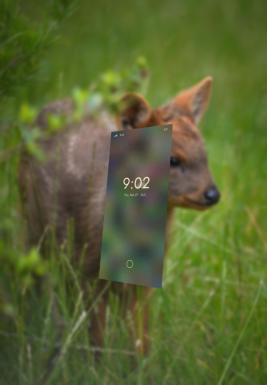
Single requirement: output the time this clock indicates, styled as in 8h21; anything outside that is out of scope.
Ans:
9h02
